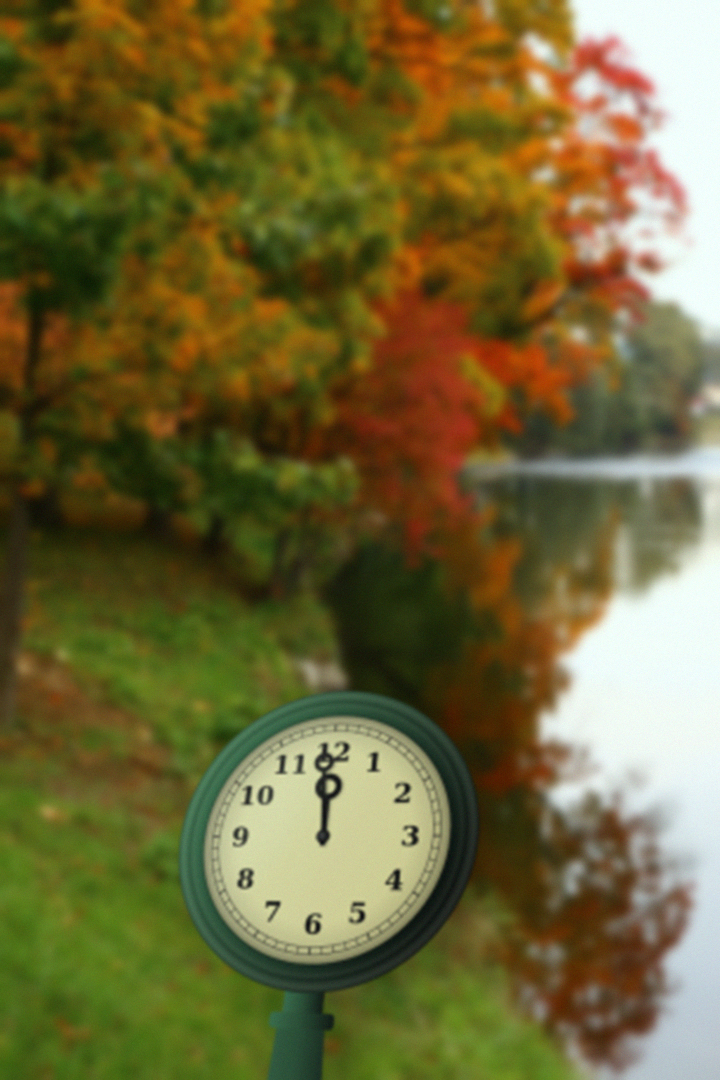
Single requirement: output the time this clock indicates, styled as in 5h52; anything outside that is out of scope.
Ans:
11h59
